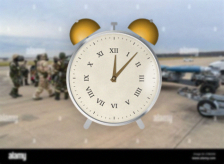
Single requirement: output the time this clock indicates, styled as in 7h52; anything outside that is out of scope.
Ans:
12h07
